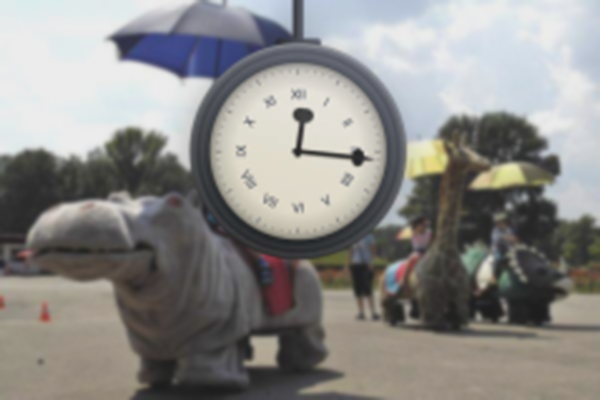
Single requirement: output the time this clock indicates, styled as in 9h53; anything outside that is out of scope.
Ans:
12h16
